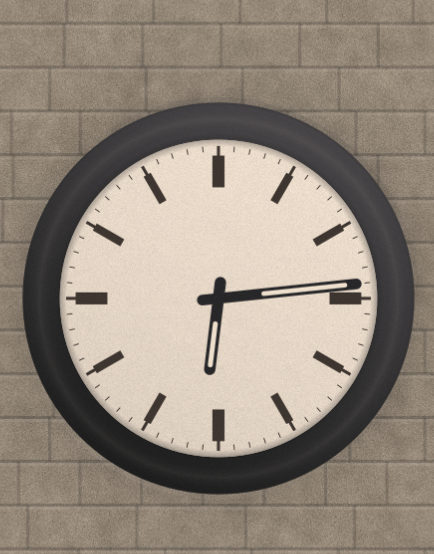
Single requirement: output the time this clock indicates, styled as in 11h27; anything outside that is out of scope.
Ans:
6h14
